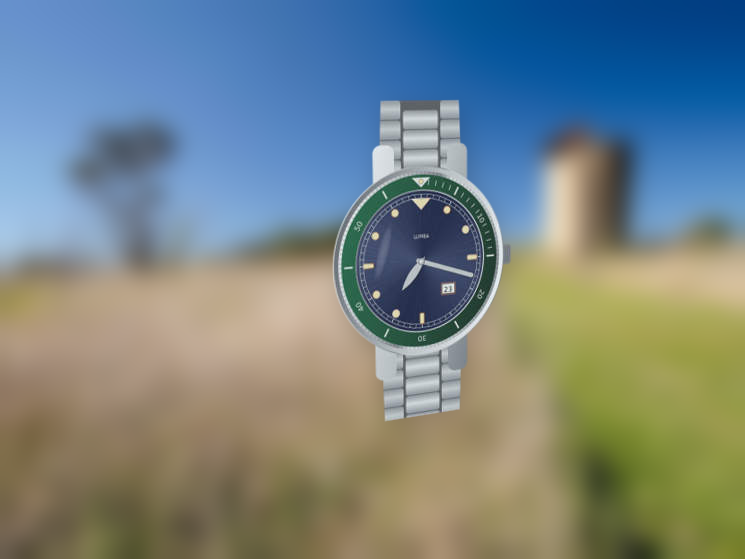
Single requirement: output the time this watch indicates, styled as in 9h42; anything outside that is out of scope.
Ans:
7h18
